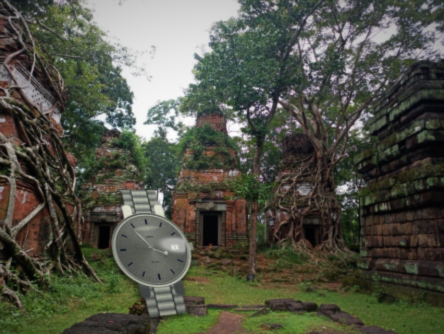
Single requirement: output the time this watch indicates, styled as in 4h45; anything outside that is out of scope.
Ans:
3h54
